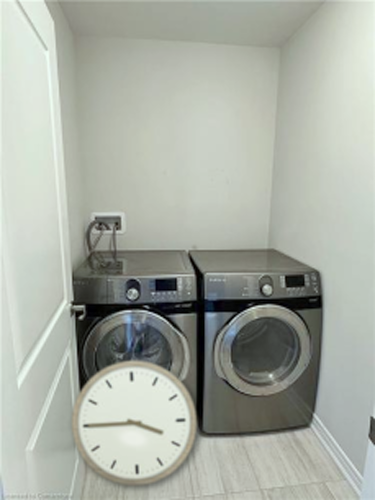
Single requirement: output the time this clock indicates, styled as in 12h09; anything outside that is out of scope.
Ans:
3h45
